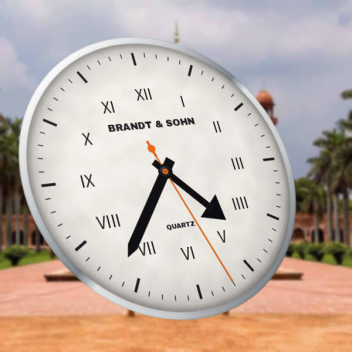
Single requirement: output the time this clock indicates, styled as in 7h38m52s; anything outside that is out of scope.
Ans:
4h36m27s
